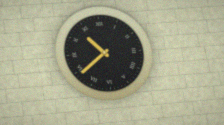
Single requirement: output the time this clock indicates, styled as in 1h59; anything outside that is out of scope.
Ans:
10h39
